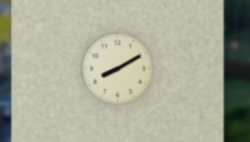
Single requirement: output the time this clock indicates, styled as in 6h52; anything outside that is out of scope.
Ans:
8h10
